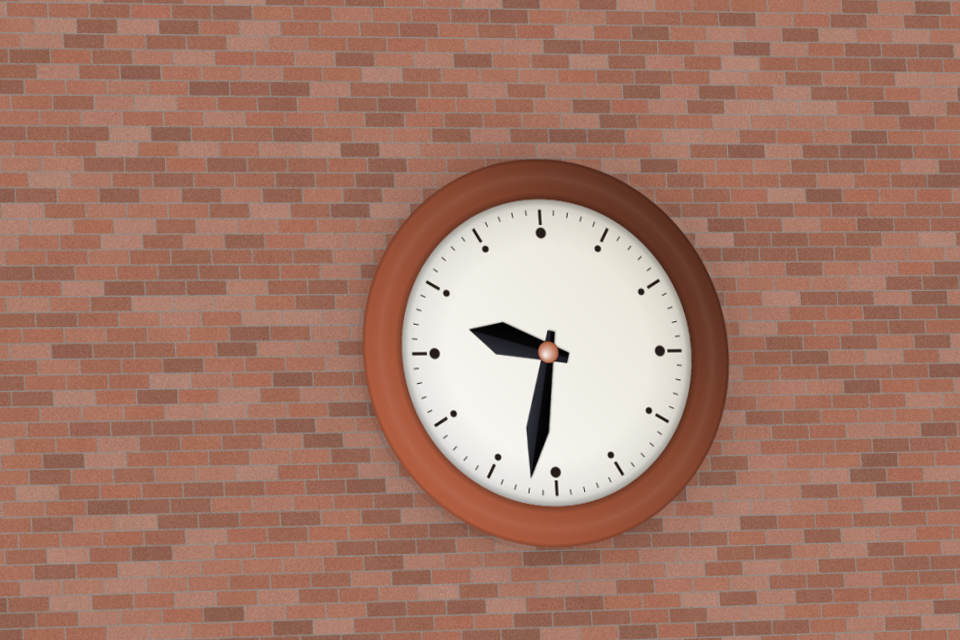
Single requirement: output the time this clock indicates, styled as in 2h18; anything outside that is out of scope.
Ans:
9h32
